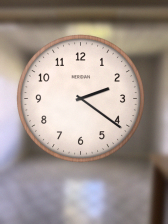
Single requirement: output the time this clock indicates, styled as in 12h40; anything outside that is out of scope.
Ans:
2h21
